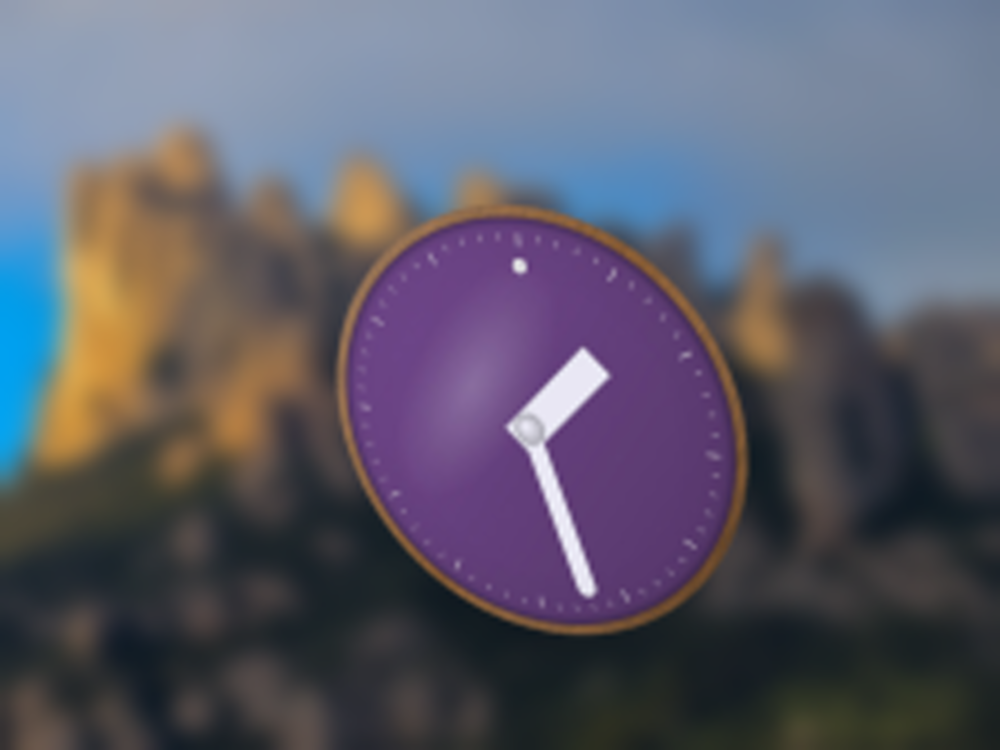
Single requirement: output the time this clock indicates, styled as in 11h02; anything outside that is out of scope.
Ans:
1h27
